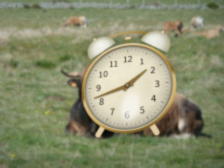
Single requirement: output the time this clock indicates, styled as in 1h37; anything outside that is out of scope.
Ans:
1h42
